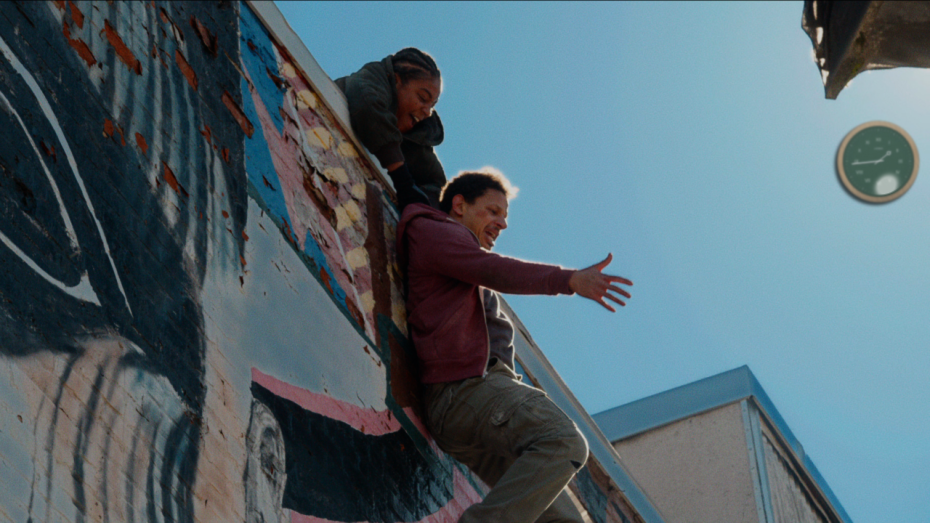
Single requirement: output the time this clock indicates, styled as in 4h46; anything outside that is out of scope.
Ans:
1h44
